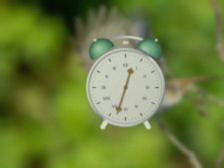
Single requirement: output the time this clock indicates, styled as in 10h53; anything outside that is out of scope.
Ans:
12h33
